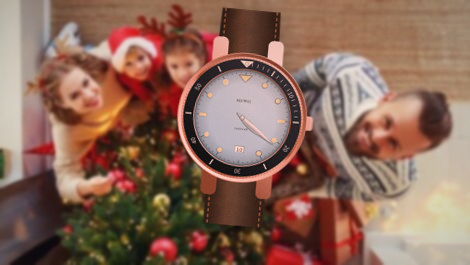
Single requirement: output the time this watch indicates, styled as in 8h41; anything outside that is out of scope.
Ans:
4h21
